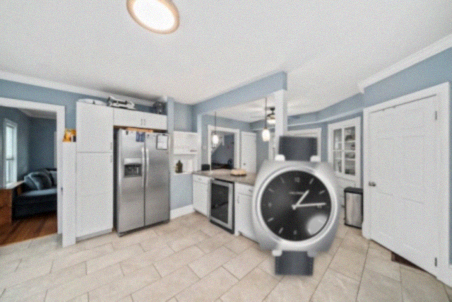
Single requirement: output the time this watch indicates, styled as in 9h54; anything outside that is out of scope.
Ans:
1h14
